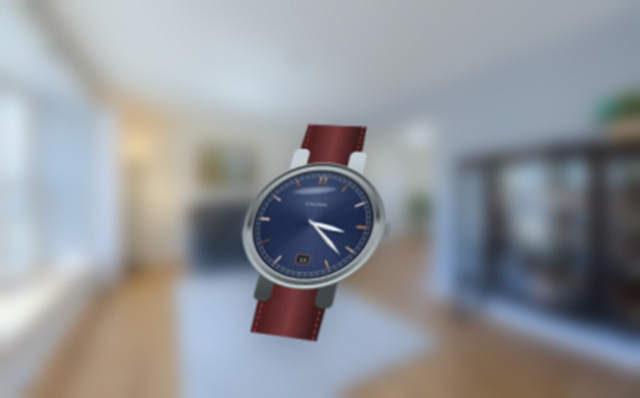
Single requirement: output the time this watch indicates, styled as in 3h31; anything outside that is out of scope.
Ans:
3h22
